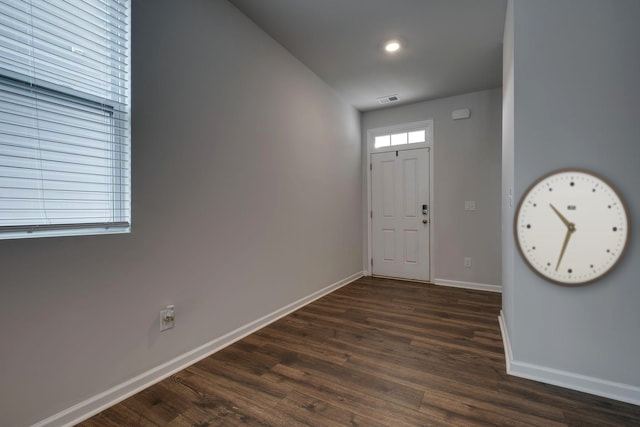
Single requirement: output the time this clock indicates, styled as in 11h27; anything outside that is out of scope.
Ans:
10h33
